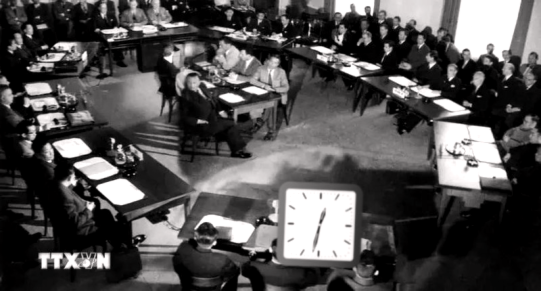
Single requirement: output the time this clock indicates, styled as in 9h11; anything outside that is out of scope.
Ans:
12h32
